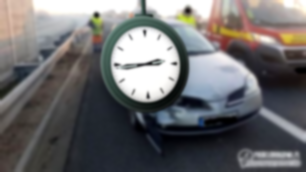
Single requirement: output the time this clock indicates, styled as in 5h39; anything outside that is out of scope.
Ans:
2h44
